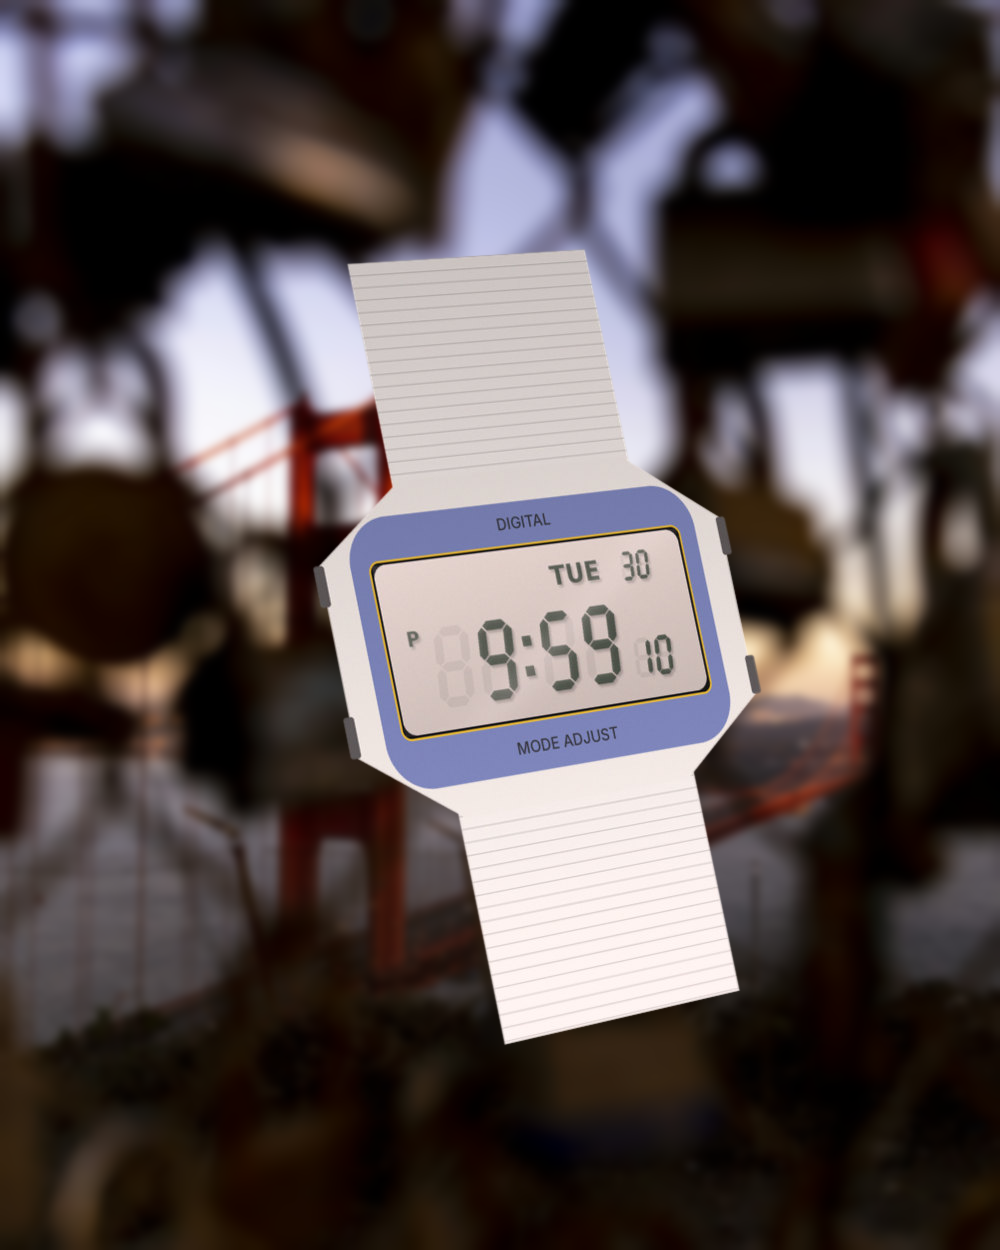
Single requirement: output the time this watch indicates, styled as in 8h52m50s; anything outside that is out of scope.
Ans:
9h59m10s
